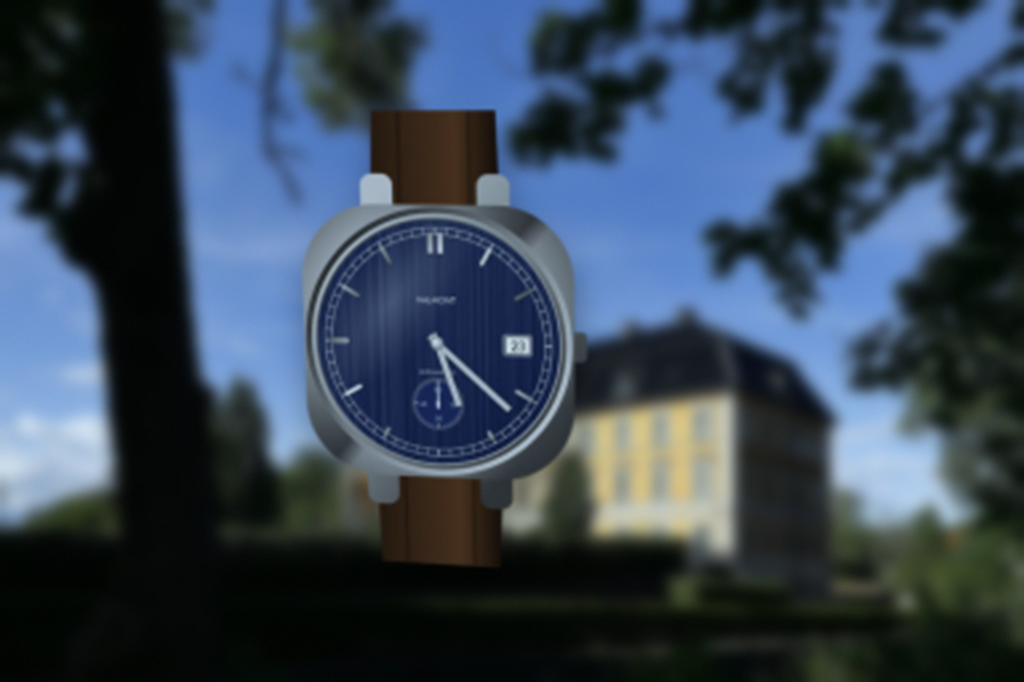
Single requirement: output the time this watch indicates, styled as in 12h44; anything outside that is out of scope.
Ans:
5h22
